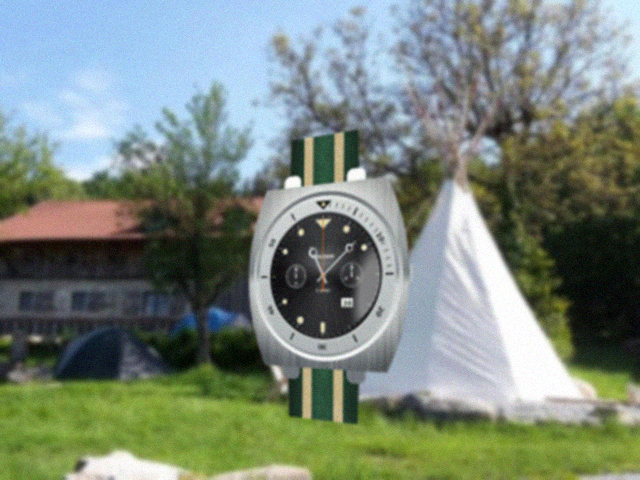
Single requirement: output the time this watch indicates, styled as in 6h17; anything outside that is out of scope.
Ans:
11h08
